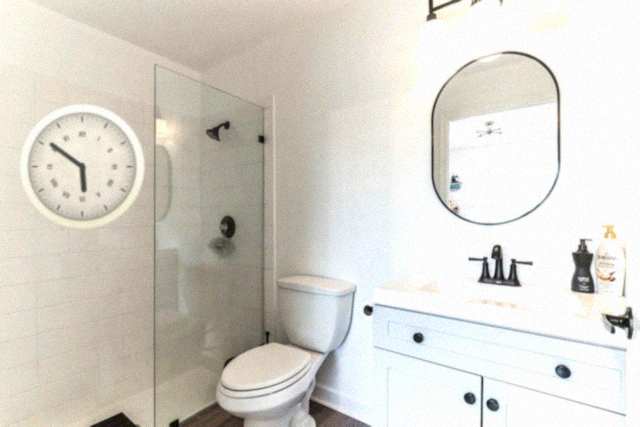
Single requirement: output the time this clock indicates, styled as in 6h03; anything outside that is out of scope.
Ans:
5h51
